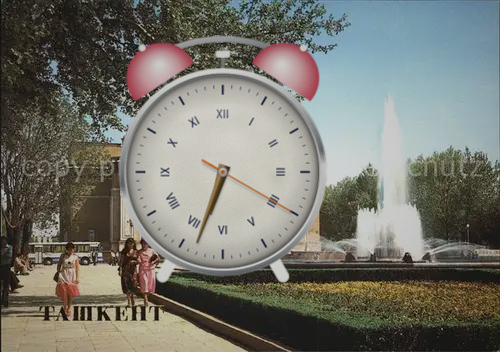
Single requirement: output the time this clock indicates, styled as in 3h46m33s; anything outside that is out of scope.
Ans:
6h33m20s
